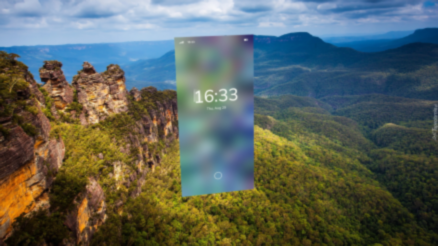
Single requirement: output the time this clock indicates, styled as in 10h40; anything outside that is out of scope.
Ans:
16h33
